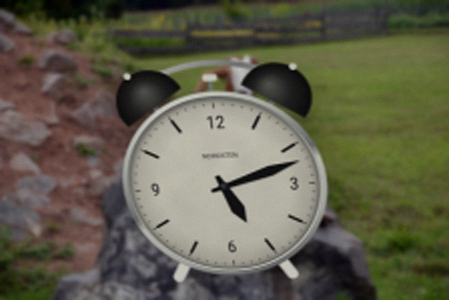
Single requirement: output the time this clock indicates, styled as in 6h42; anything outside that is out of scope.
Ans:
5h12
